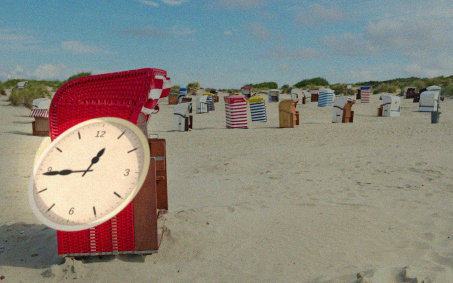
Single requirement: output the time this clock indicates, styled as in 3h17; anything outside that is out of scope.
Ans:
12h44
